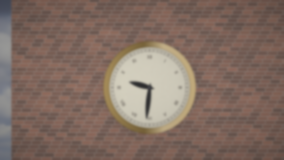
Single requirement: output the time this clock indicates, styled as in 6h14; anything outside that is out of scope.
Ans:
9h31
